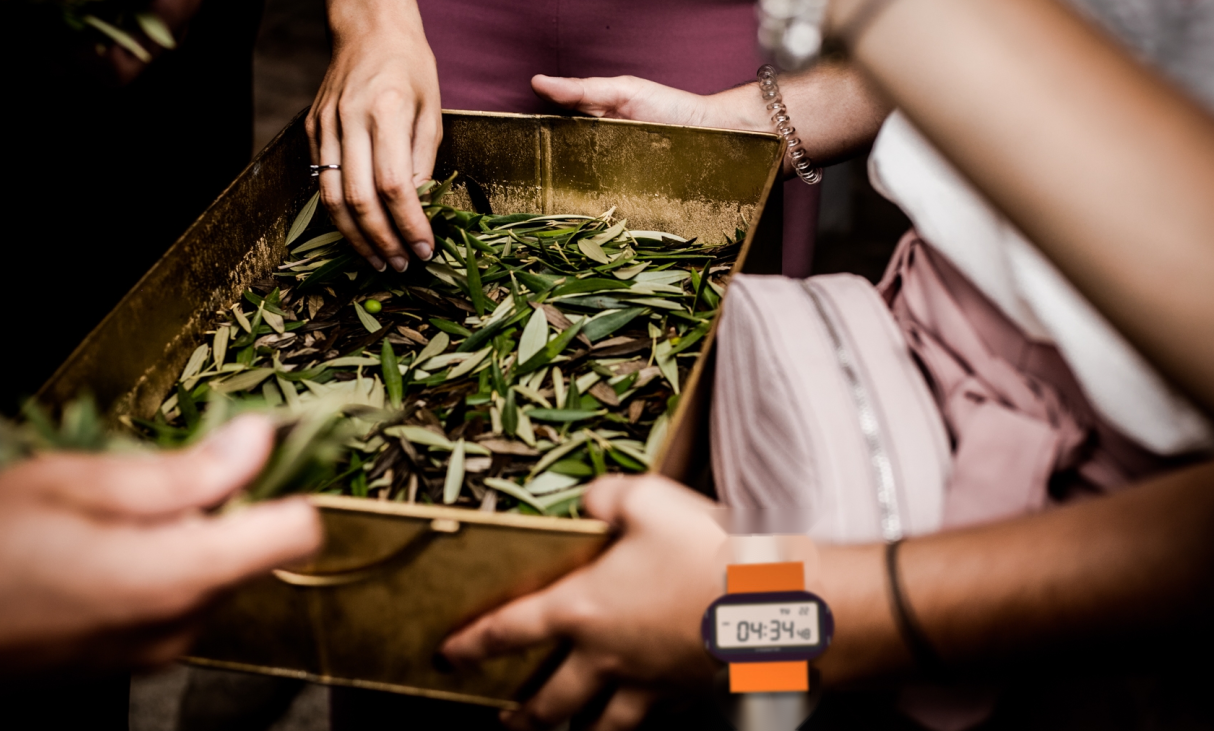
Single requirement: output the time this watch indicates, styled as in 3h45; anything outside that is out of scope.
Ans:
4h34
